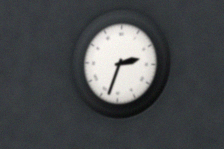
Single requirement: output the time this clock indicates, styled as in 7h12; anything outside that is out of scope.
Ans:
2h33
